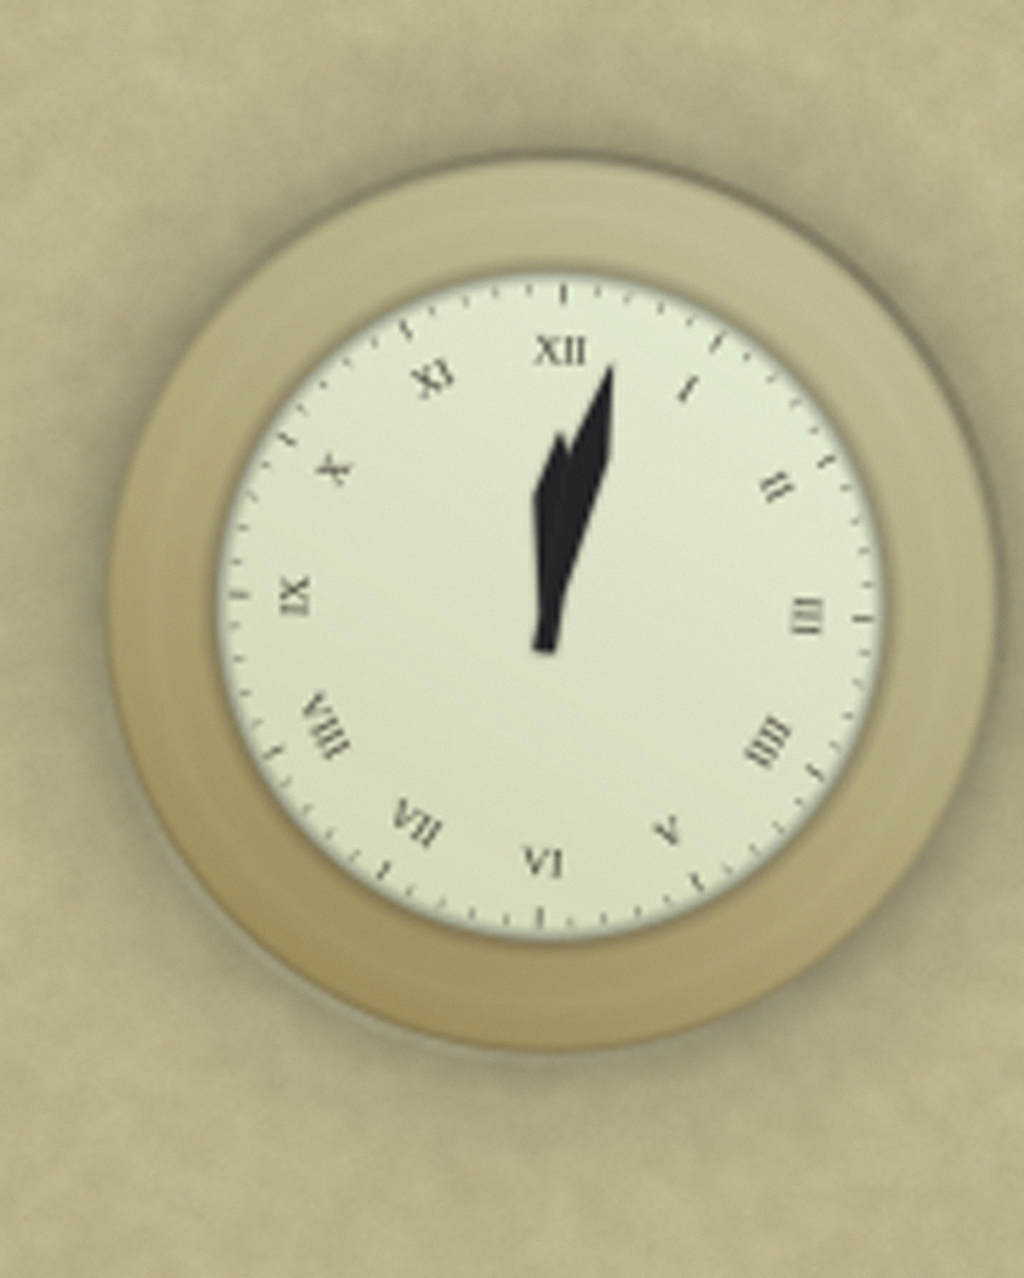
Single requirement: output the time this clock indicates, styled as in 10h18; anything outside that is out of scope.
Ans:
12h02
